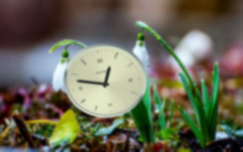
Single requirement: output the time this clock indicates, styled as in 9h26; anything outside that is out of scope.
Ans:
12h48
